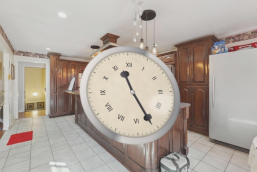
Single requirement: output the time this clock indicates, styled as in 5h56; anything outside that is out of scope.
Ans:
11h26
